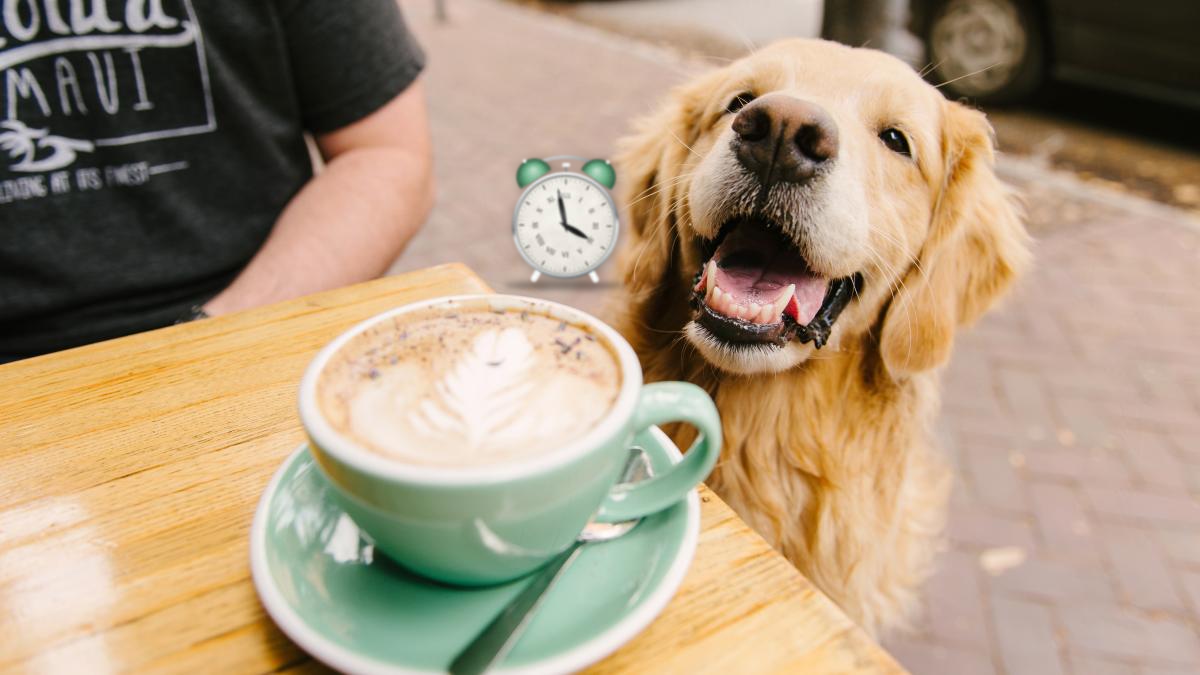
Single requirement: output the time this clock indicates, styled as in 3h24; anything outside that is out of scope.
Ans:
3h58
